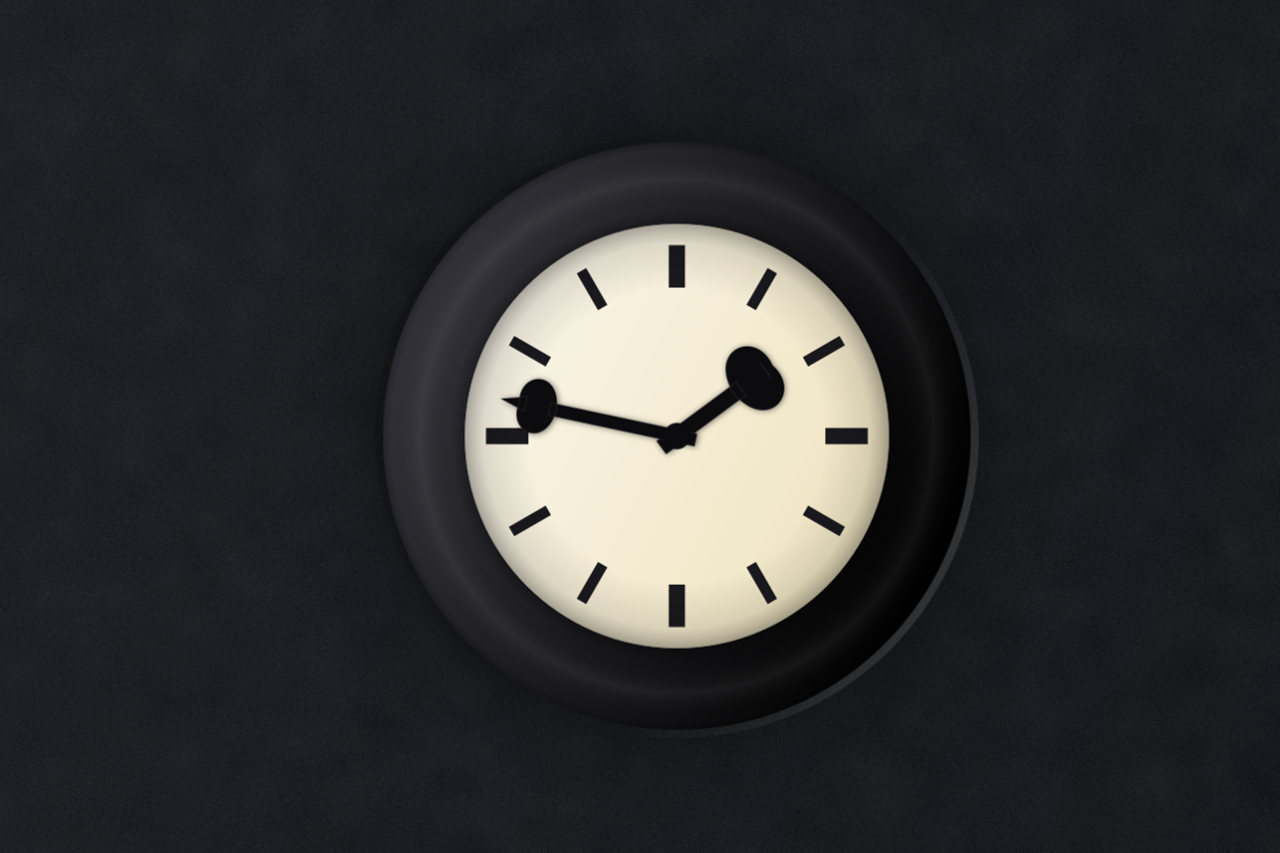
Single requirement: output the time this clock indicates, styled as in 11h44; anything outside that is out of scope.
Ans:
1h47
